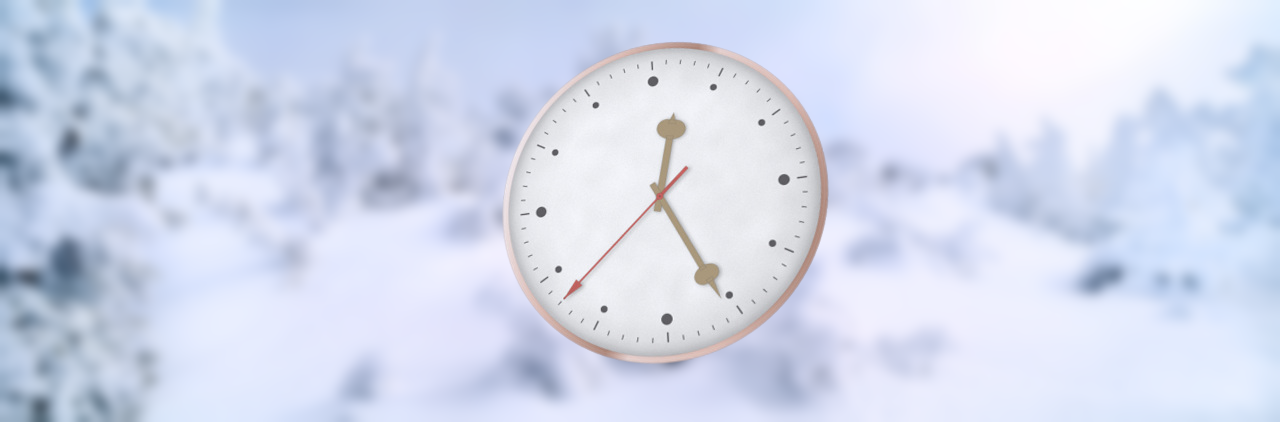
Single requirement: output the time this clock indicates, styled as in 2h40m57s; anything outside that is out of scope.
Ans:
12h25m38s
